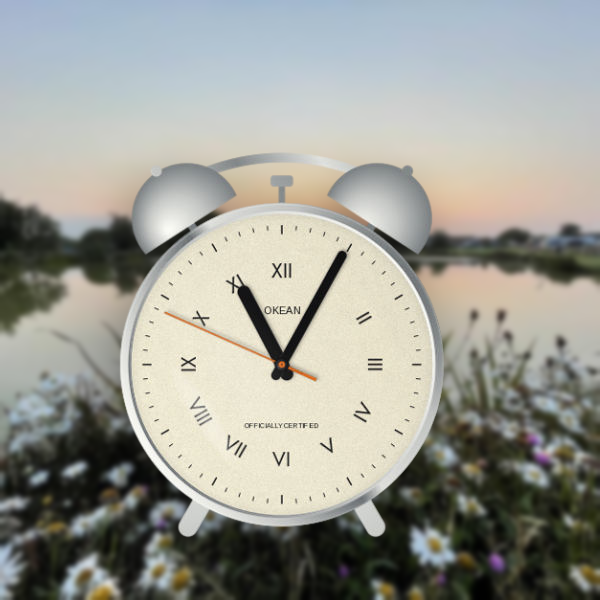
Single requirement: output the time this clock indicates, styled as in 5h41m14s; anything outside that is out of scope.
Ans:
11h04m49s
